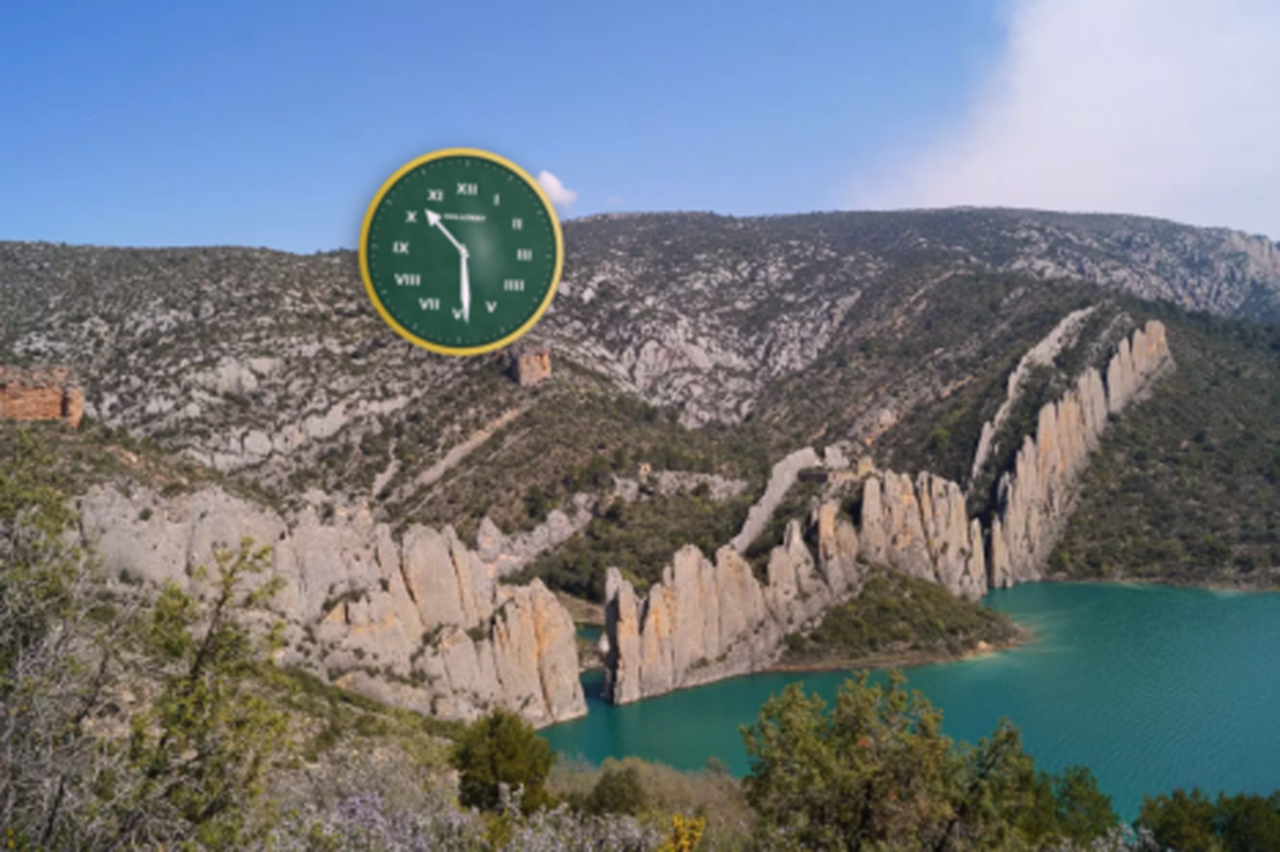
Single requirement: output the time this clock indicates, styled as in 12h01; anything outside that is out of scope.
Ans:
10h29
